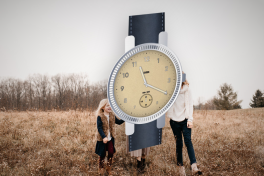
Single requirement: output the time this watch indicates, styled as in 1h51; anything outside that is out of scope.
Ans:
11h20
